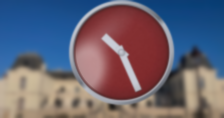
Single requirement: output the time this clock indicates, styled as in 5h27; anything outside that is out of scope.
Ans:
10h26
